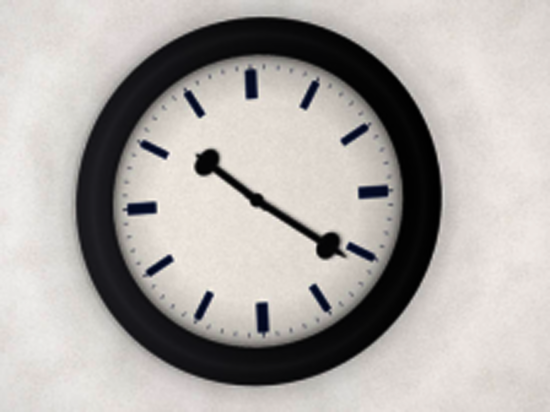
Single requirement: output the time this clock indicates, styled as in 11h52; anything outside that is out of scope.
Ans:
10h21
